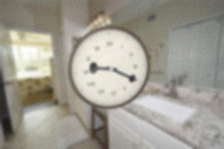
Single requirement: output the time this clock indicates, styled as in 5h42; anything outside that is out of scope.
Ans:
9h20
